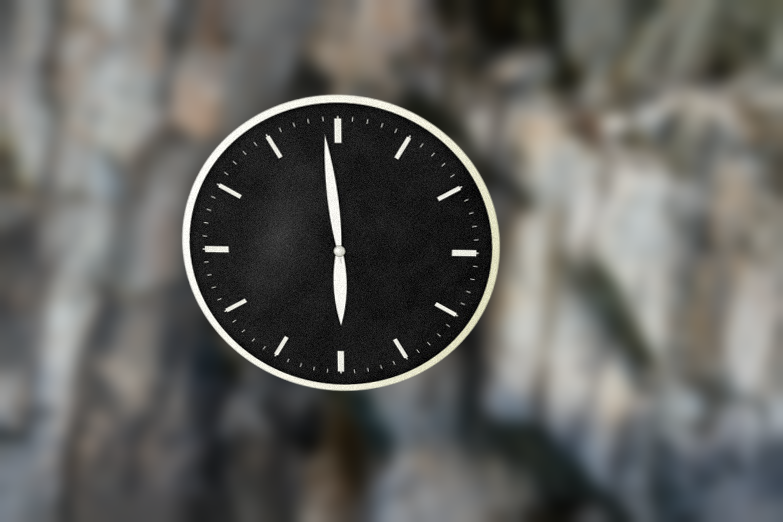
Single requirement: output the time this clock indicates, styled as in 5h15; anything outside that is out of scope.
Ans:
5h59
